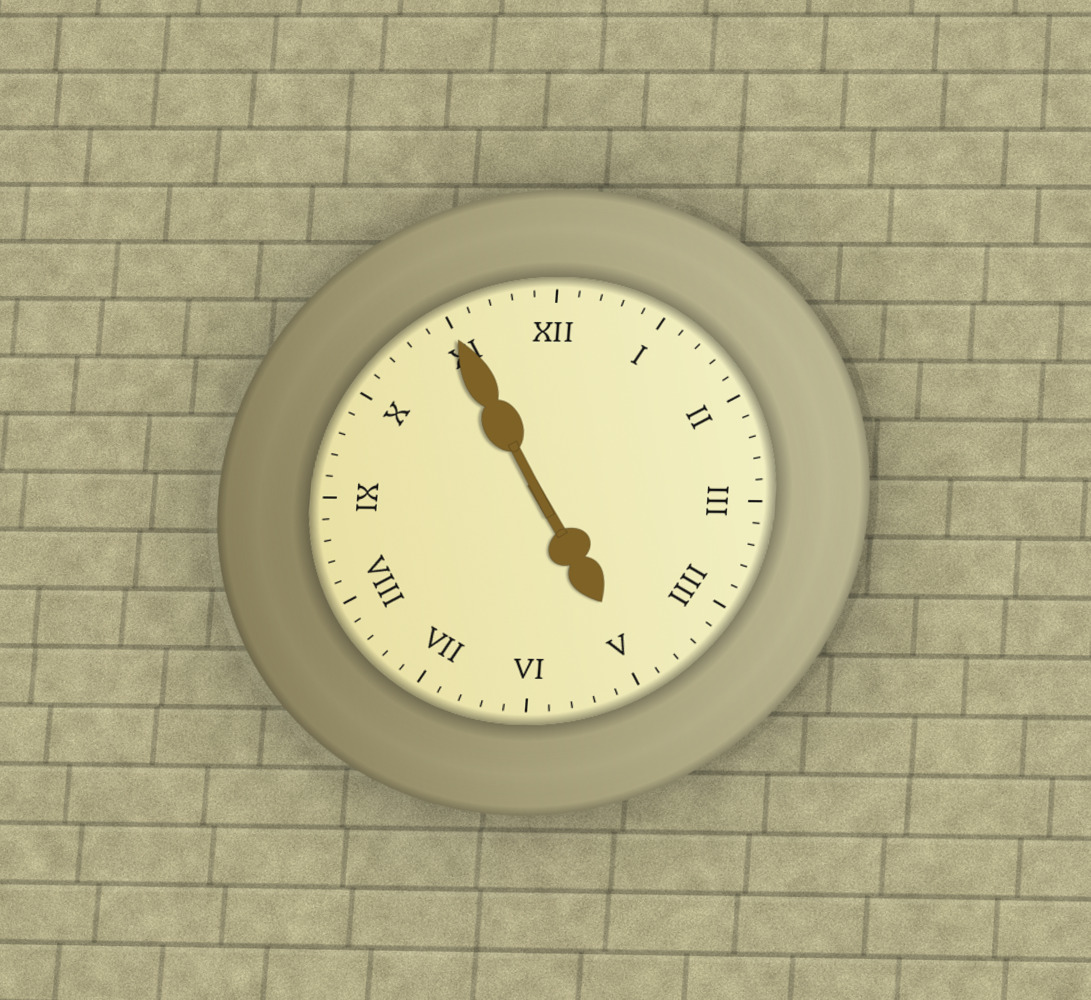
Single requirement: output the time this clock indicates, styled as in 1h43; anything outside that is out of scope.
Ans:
4h55
